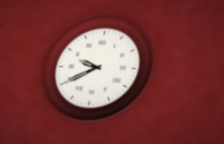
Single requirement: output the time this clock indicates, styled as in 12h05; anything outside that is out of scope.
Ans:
9h40
